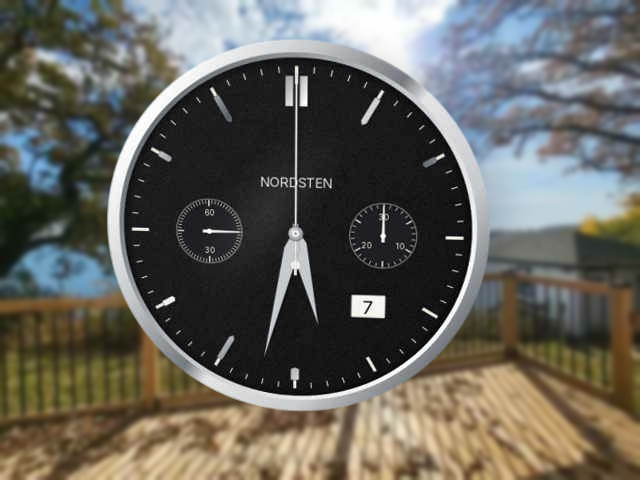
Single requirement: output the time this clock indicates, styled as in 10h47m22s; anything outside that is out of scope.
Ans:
5h32m15s
